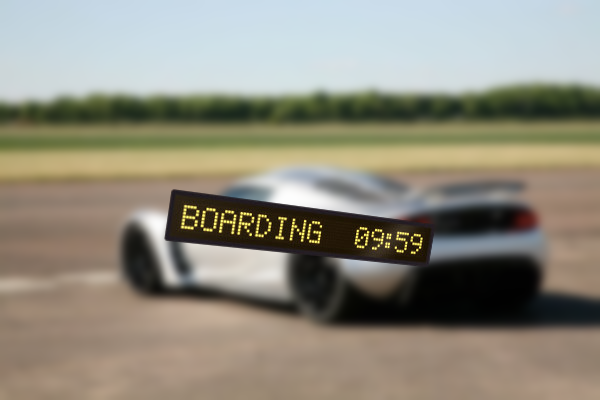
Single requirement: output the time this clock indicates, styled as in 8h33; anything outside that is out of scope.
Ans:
9h59
